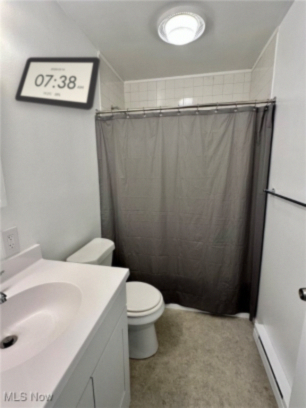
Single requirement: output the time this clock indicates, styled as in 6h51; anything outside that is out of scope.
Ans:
7h38
